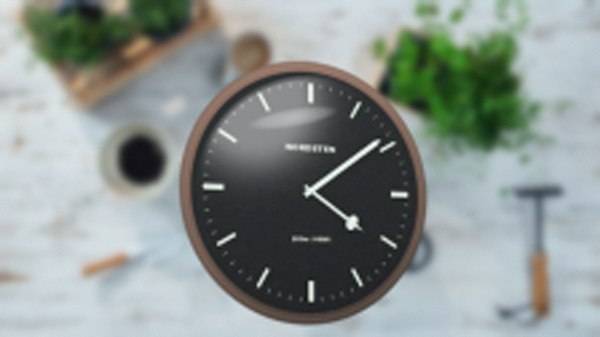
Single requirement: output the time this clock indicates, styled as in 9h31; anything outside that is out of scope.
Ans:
4h09
